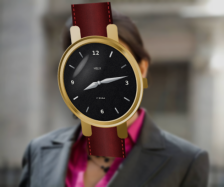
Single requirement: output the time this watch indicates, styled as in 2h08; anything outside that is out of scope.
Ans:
8h13
